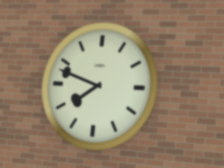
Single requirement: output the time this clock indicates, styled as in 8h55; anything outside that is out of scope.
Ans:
7h48
